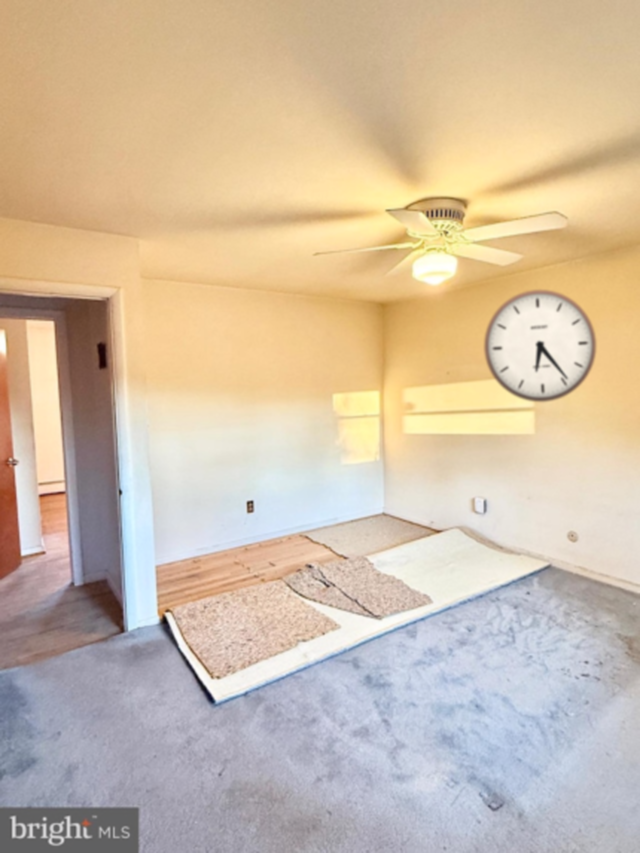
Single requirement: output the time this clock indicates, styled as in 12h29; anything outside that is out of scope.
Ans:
6h24
